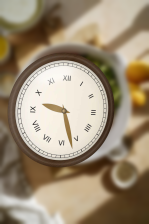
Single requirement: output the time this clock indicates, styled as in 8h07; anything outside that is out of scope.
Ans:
9h27
